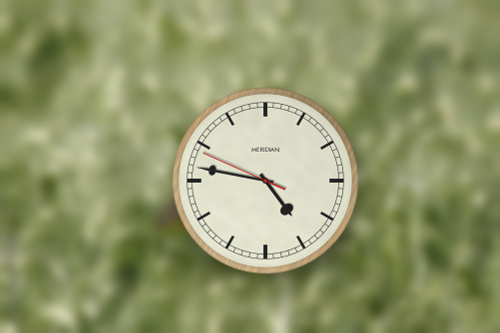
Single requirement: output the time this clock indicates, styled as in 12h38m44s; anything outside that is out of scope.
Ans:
4h46m49s
